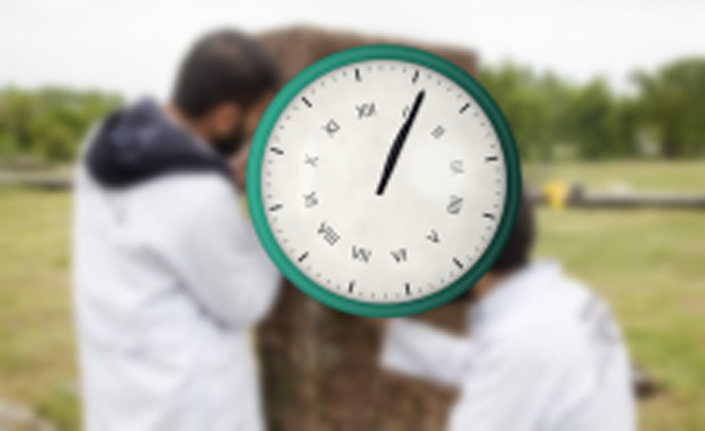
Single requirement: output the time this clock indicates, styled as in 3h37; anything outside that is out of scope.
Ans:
1h06
